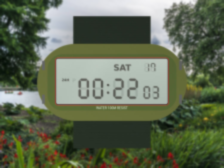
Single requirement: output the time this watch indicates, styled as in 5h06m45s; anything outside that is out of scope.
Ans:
0h22m03s
